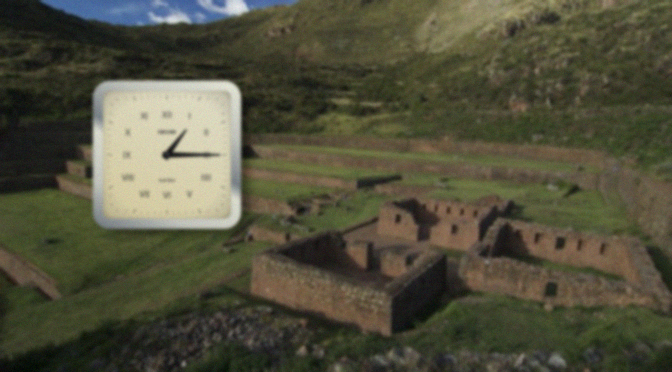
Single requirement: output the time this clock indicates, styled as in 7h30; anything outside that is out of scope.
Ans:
1h15
